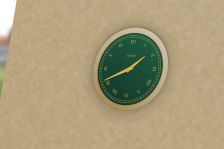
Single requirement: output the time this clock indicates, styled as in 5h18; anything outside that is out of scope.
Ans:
1h41
